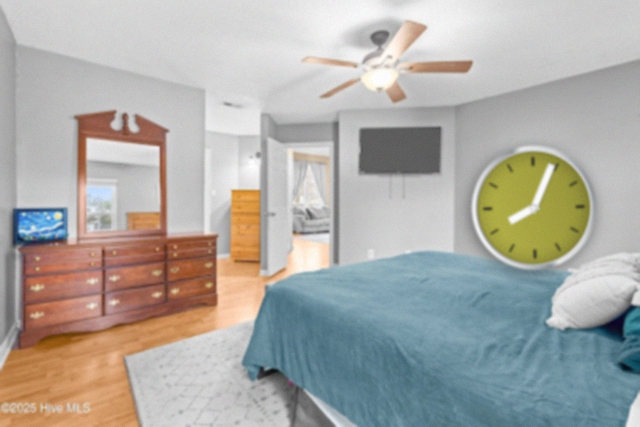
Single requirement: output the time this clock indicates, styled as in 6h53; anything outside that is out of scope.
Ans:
8h04
